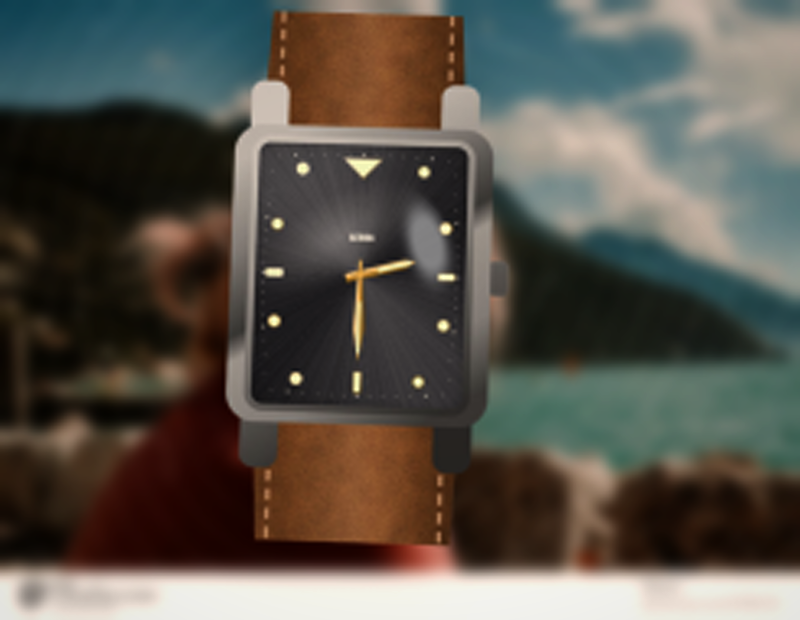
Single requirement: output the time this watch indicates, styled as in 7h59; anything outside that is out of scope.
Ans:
2h30
